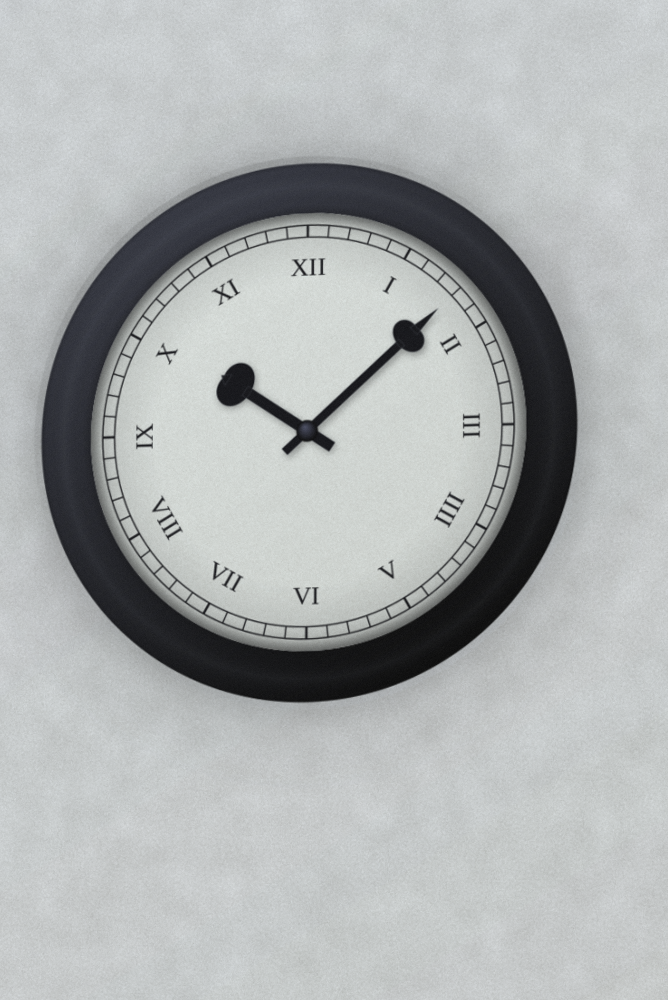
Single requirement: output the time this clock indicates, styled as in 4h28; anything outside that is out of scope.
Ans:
10h08
